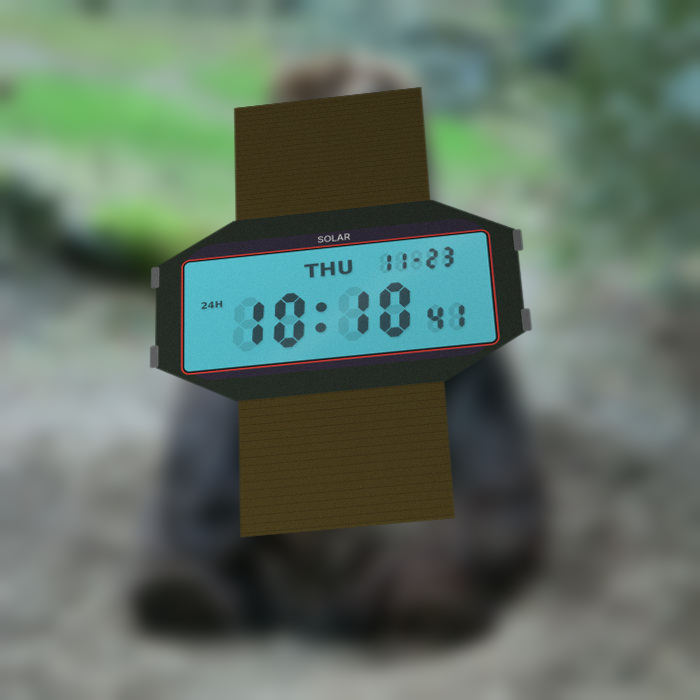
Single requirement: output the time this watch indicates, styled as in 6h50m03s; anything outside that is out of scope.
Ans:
10h10m41s
